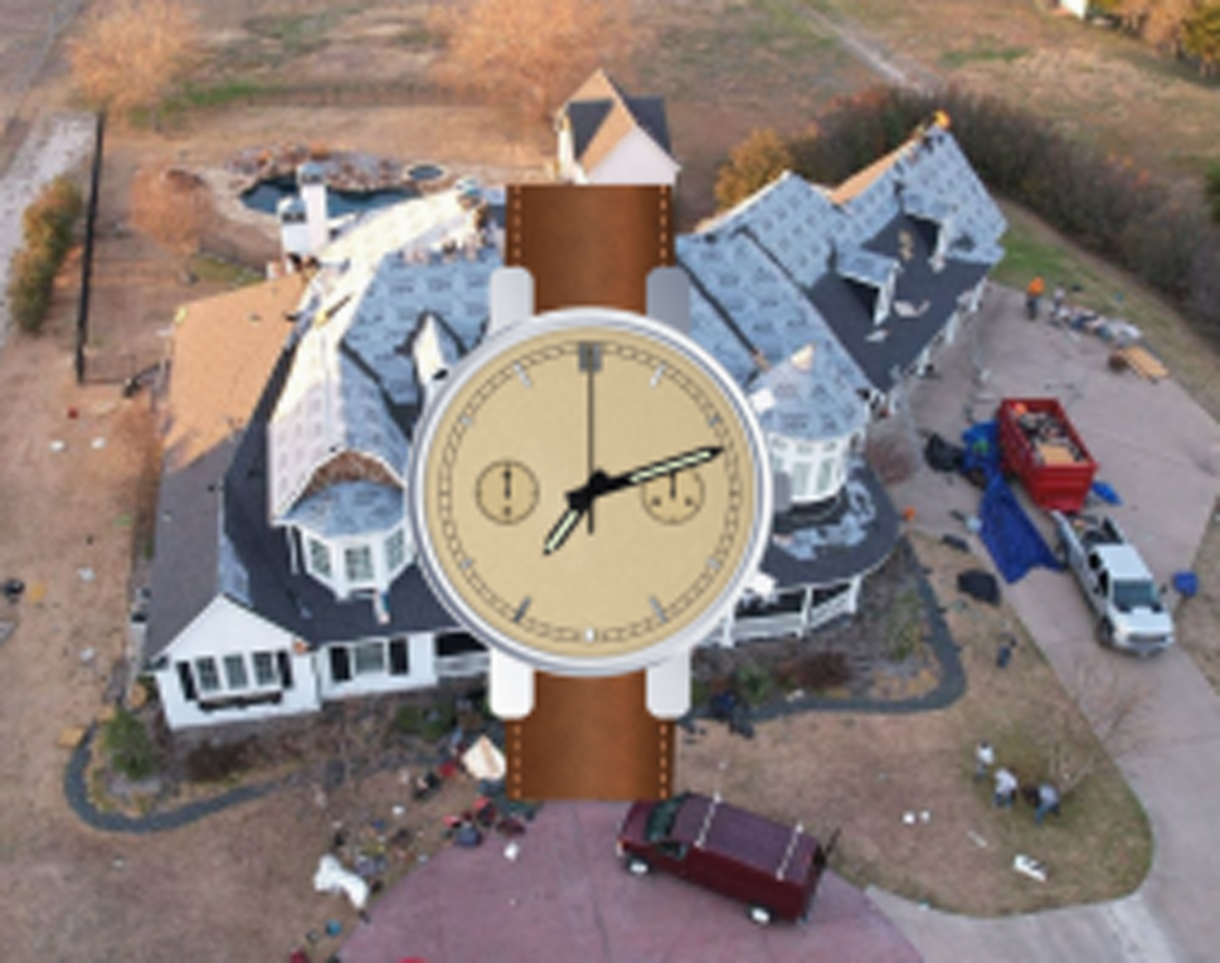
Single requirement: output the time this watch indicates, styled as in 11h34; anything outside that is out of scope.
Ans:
7h12
